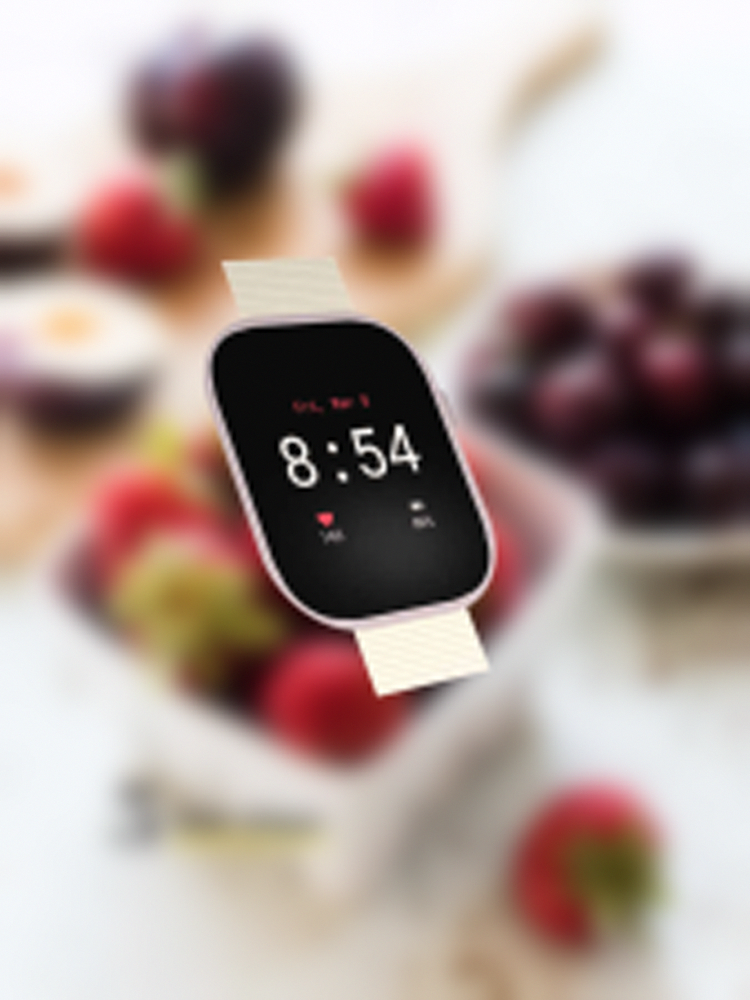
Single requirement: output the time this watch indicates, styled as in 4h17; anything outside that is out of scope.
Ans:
8h54
